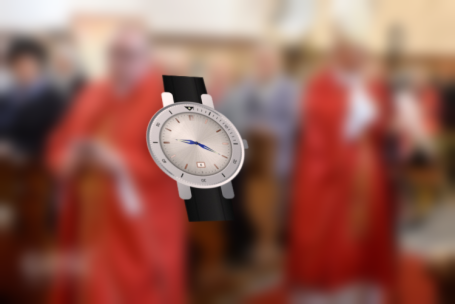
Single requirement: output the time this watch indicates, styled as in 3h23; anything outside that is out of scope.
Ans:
9h20
